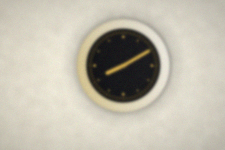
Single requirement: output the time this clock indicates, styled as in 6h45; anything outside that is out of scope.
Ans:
8h10
